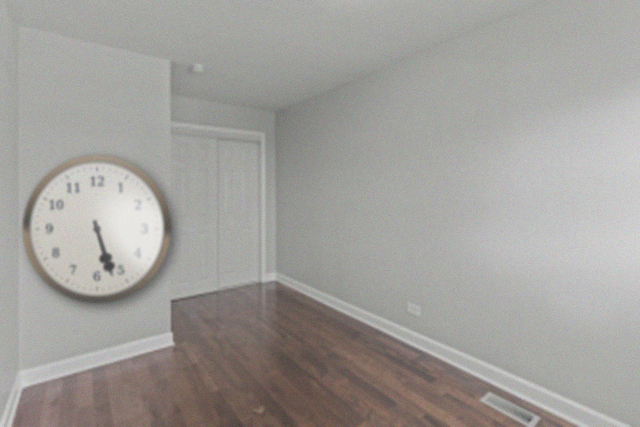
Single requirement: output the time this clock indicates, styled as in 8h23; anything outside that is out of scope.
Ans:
5h27
